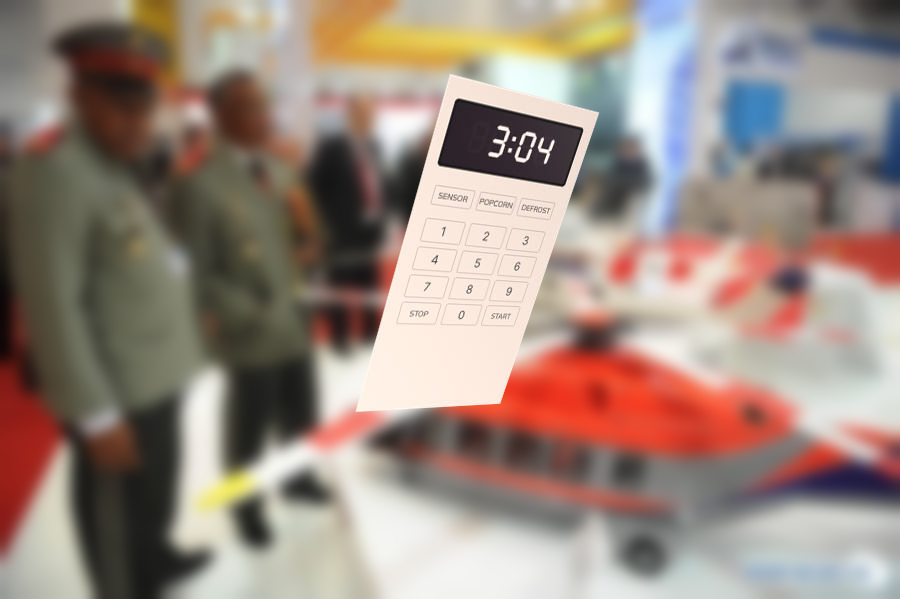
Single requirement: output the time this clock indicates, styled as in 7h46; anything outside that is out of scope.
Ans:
3h04
